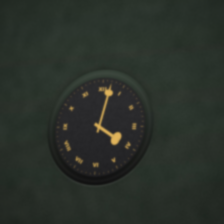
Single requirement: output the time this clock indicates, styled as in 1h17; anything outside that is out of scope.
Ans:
4h02
